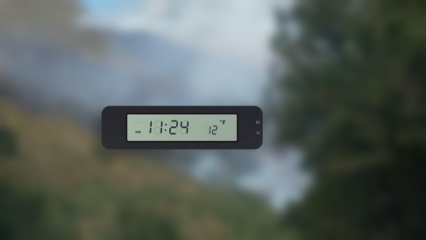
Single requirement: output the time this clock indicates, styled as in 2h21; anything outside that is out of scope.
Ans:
11h24
